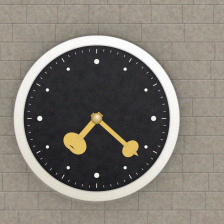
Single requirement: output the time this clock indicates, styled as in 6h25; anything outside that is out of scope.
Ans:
7h22
